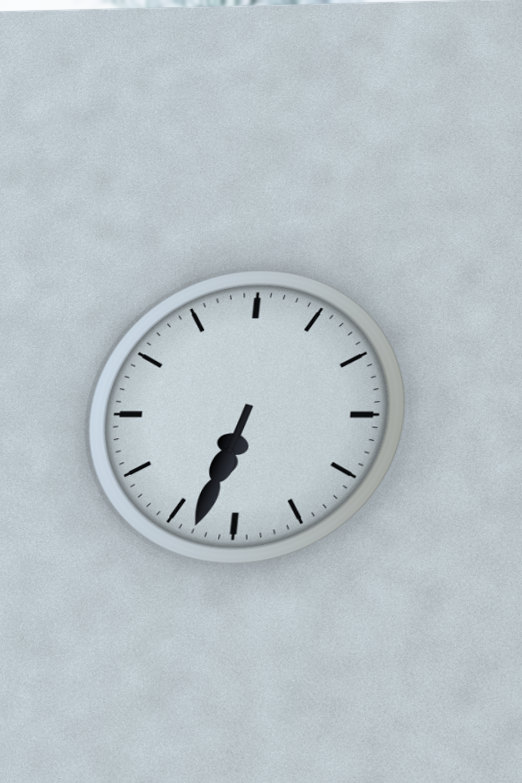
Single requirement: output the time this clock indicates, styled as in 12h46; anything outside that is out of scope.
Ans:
6h33
